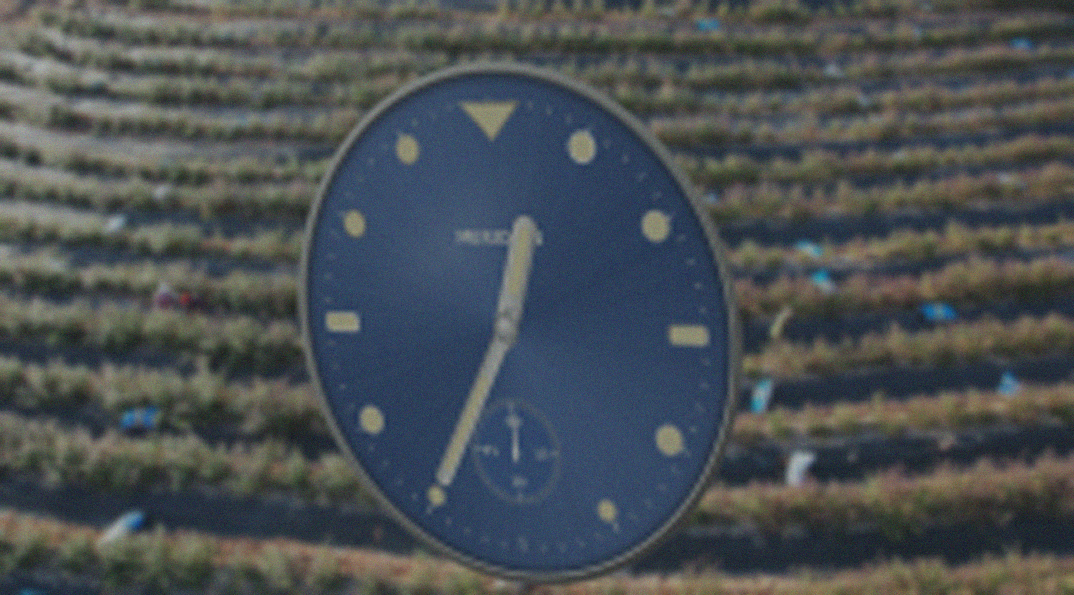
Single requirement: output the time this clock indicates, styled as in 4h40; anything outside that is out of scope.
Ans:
12h35
